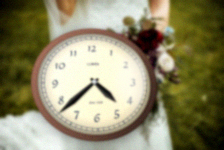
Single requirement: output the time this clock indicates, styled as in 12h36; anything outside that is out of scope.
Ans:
4h38
